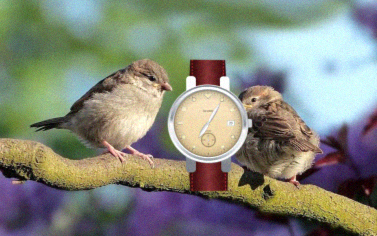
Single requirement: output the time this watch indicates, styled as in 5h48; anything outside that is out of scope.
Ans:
7h05
